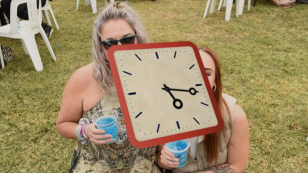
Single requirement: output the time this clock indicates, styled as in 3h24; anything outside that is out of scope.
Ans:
5h17
